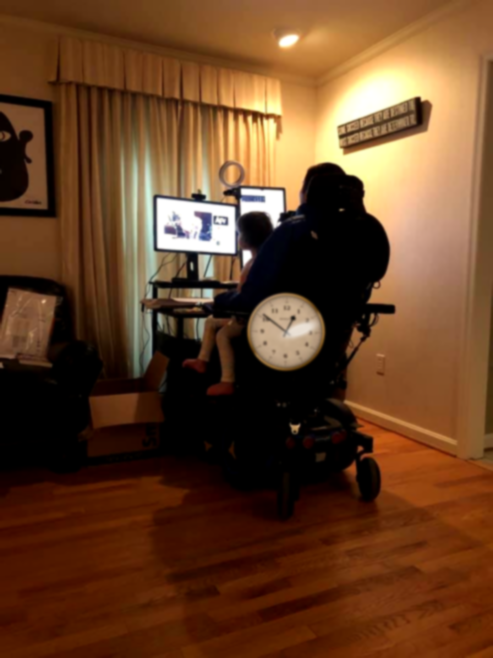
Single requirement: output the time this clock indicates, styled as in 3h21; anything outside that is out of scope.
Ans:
12h51
